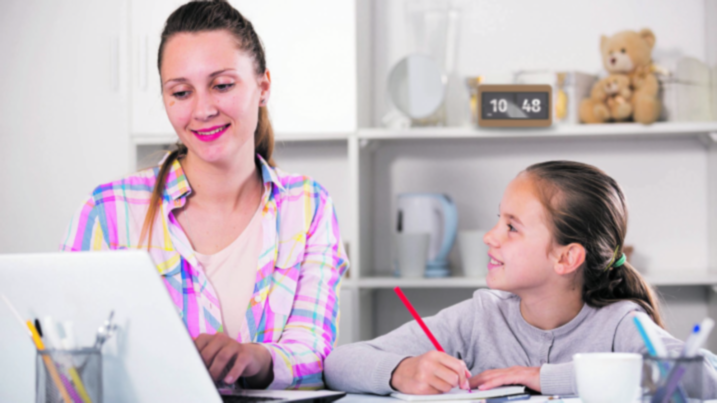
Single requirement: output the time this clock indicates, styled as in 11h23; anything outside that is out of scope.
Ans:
10h48
